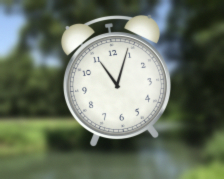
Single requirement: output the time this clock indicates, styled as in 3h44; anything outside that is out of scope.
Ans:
11h04
